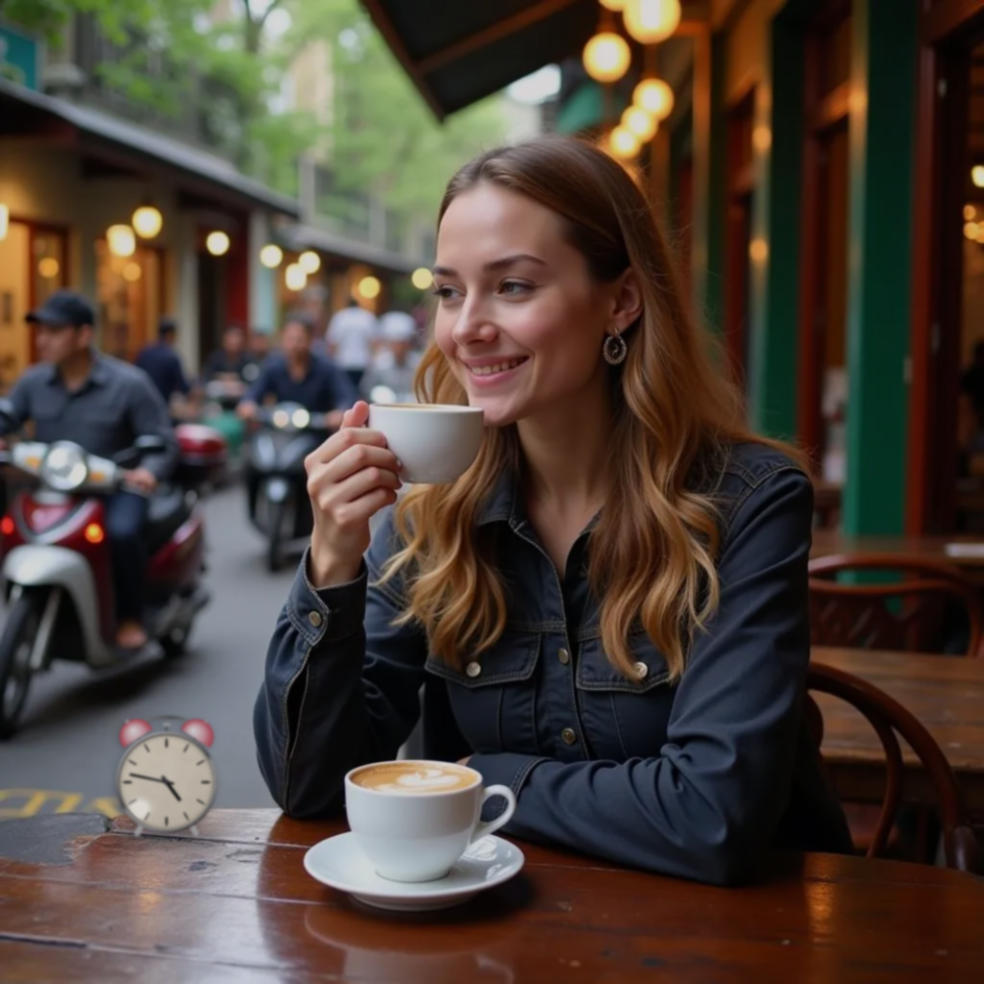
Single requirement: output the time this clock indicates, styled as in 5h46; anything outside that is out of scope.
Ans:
4h47
